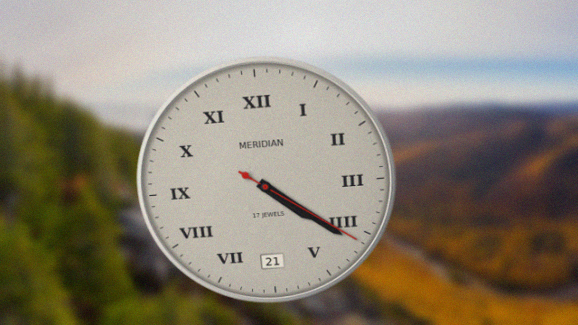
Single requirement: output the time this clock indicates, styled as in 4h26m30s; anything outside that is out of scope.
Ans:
4h21m21s
